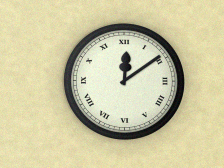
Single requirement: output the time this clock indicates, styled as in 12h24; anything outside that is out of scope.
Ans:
12h09
